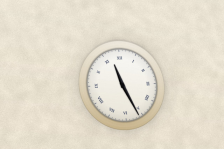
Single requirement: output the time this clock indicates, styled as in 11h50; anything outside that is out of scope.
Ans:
11h26
